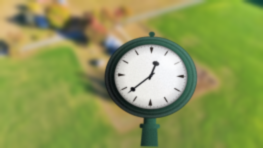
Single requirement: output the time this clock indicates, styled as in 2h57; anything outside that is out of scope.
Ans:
12h38
